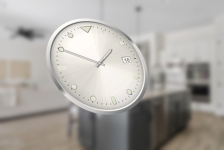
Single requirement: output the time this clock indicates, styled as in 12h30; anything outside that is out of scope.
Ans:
1h50
